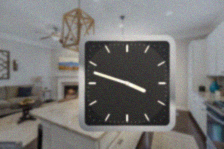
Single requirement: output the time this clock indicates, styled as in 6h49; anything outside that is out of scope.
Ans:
3h48
